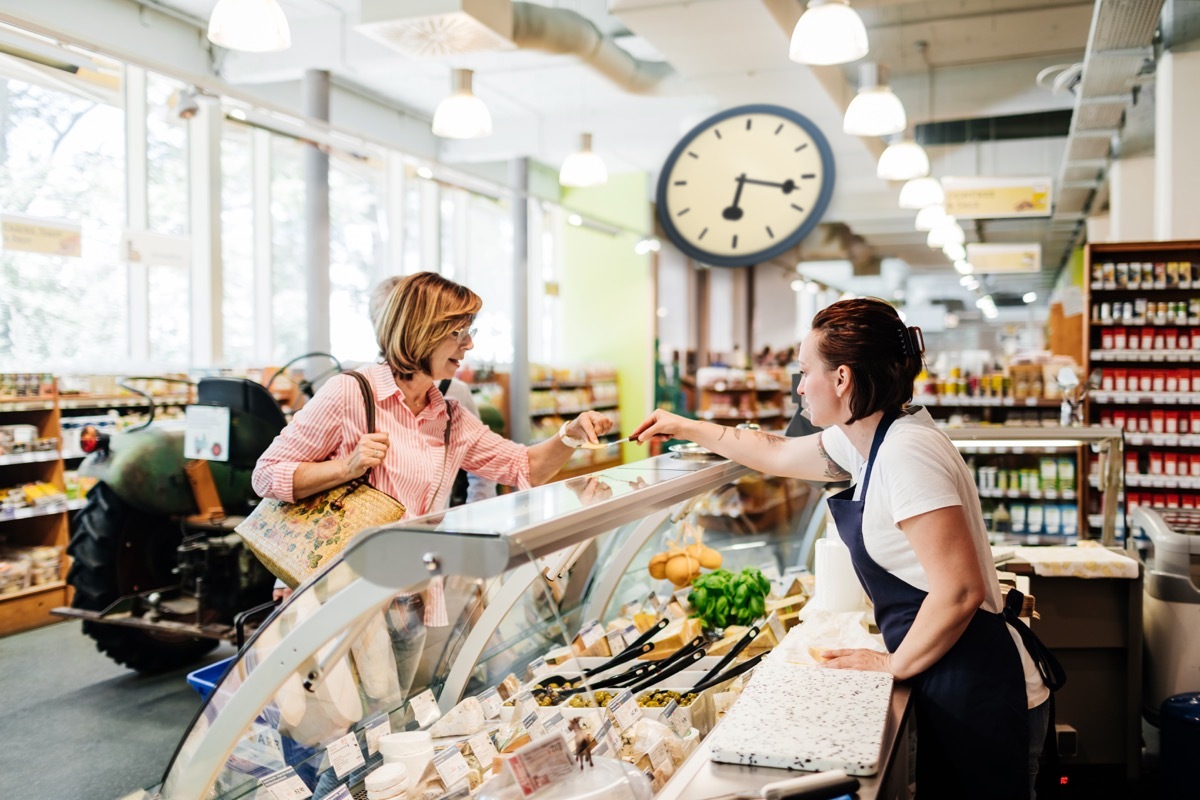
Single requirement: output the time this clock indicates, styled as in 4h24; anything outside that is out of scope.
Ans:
6h17
